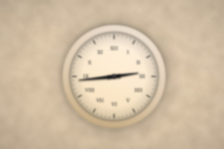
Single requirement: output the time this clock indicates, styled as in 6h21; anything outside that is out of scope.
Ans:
2h44
